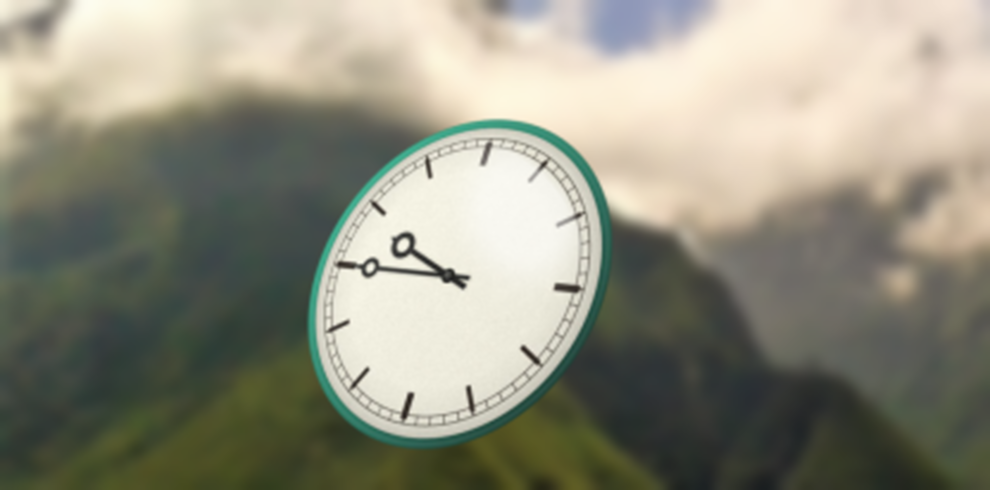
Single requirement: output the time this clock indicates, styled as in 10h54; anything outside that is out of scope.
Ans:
9h45
